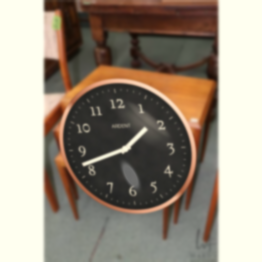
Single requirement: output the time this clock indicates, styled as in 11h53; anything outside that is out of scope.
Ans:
1h42
